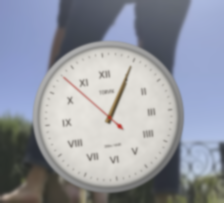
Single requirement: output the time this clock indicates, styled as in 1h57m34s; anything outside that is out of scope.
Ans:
1h04m53s
